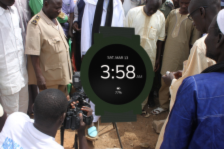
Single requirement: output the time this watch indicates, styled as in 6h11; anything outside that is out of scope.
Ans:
3h58
